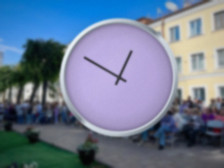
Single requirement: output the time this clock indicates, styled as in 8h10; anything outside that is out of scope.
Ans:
12h50
